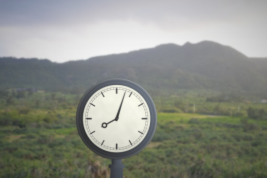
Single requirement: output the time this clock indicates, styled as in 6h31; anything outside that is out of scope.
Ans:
8h03
